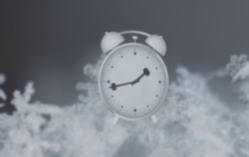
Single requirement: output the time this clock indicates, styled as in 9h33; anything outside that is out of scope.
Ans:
1h43
